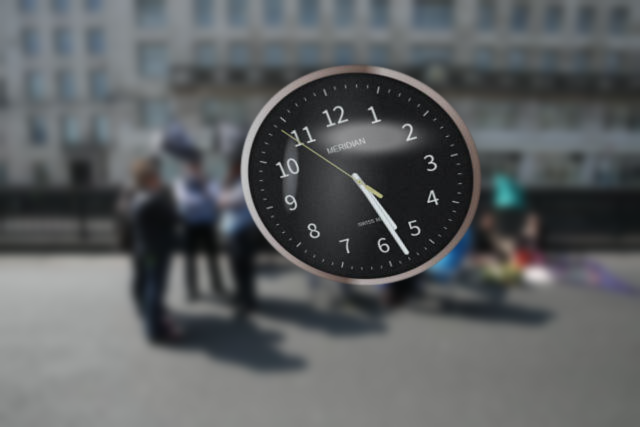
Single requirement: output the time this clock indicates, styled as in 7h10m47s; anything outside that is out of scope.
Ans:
5h27m54s
